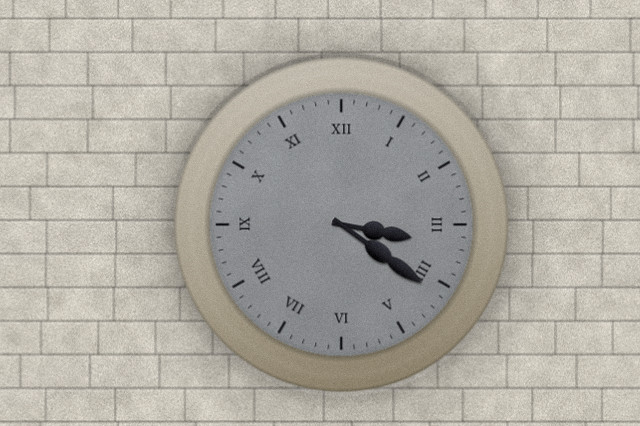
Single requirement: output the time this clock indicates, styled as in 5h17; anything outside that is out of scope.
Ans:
3h21
